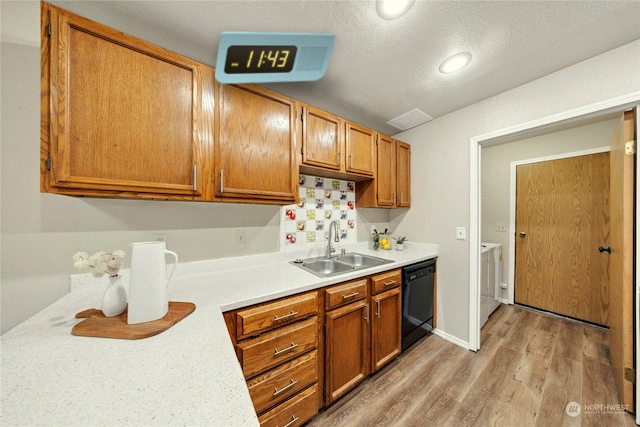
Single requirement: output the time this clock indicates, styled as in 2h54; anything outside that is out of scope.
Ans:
11h43
